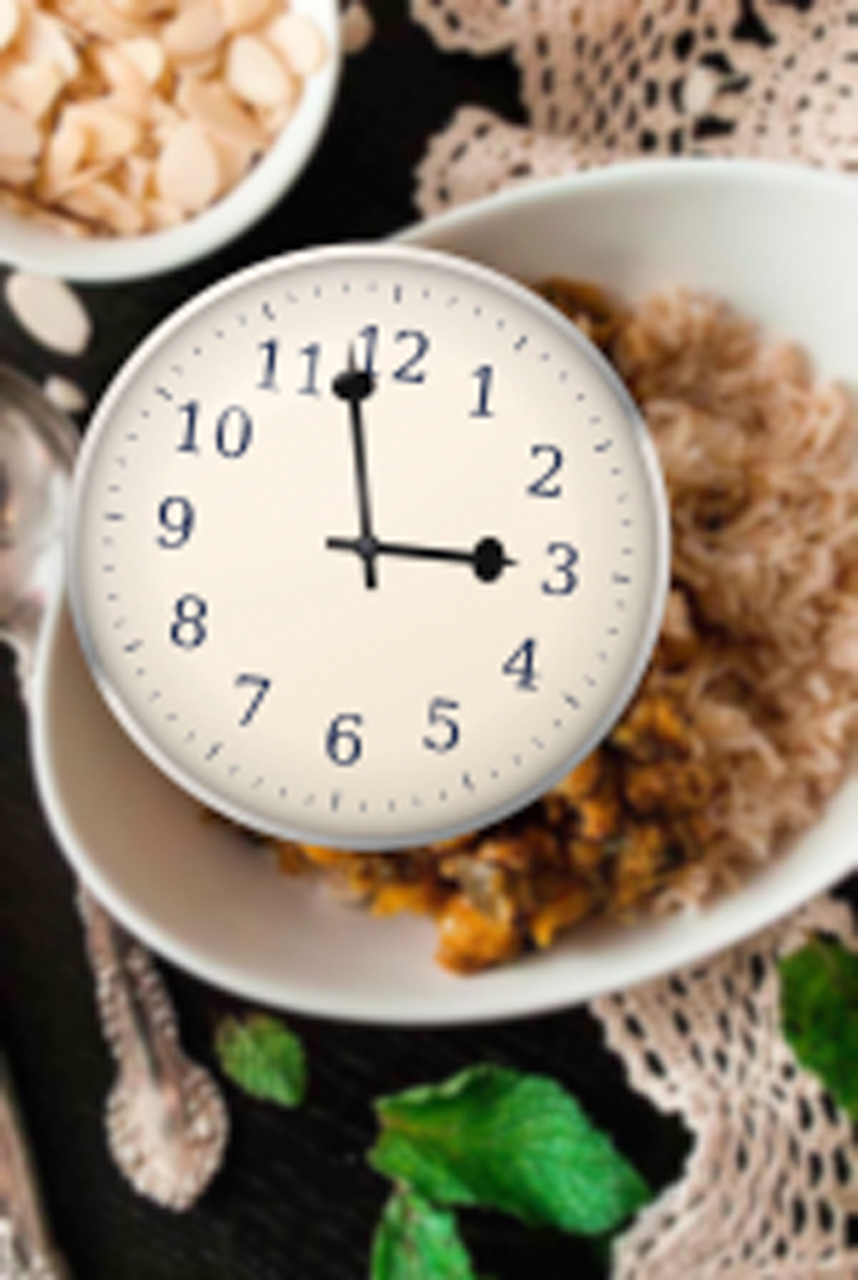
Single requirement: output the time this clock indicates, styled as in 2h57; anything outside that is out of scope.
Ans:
2h58
